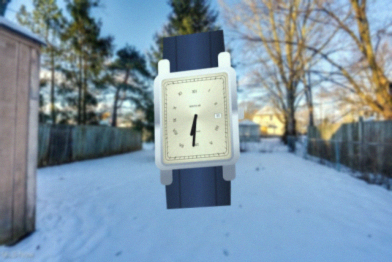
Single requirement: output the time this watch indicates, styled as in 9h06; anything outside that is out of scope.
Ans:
6h31
